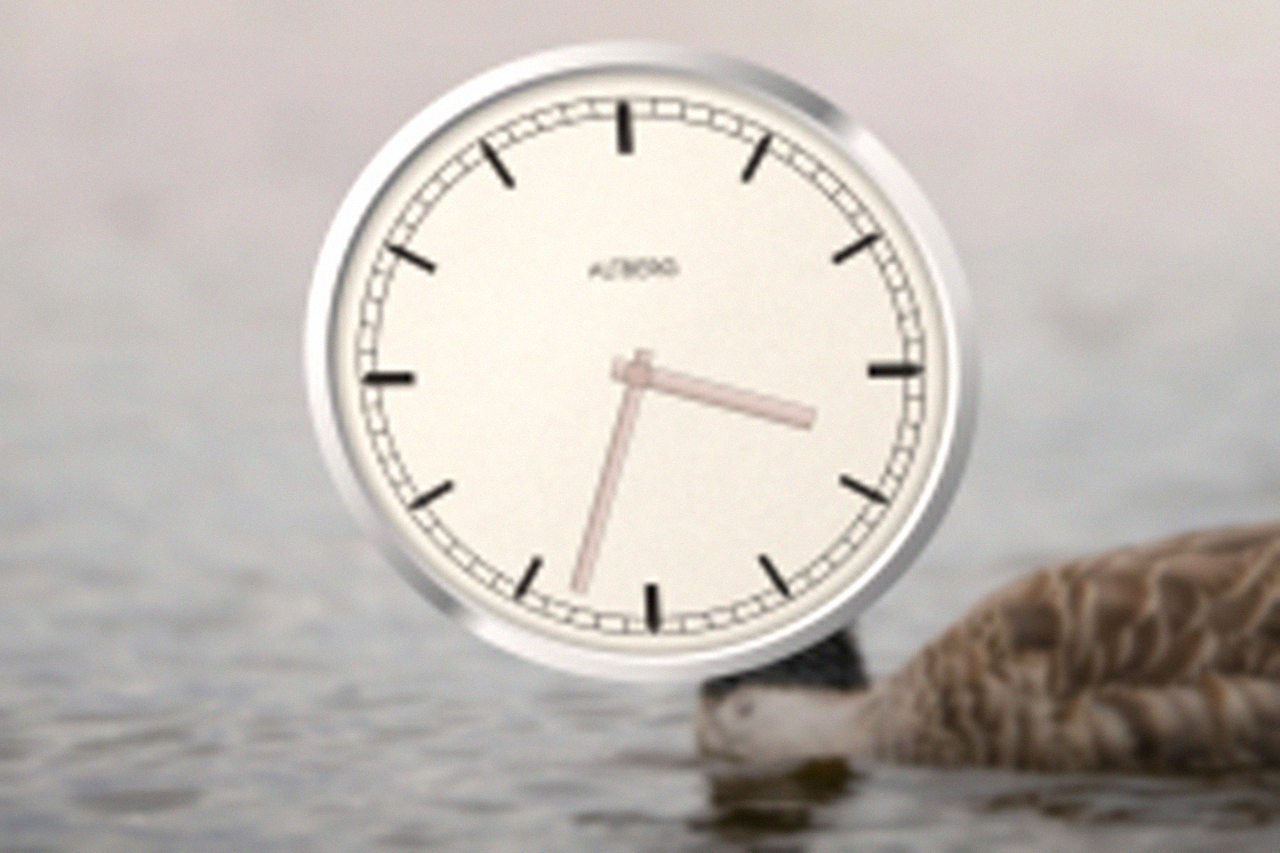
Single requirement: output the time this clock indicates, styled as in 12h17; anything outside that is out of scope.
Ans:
3h33
